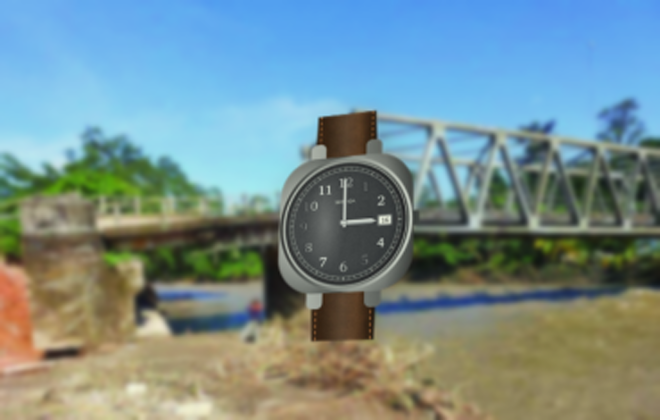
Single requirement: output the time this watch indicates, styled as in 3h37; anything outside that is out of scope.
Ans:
3h00
